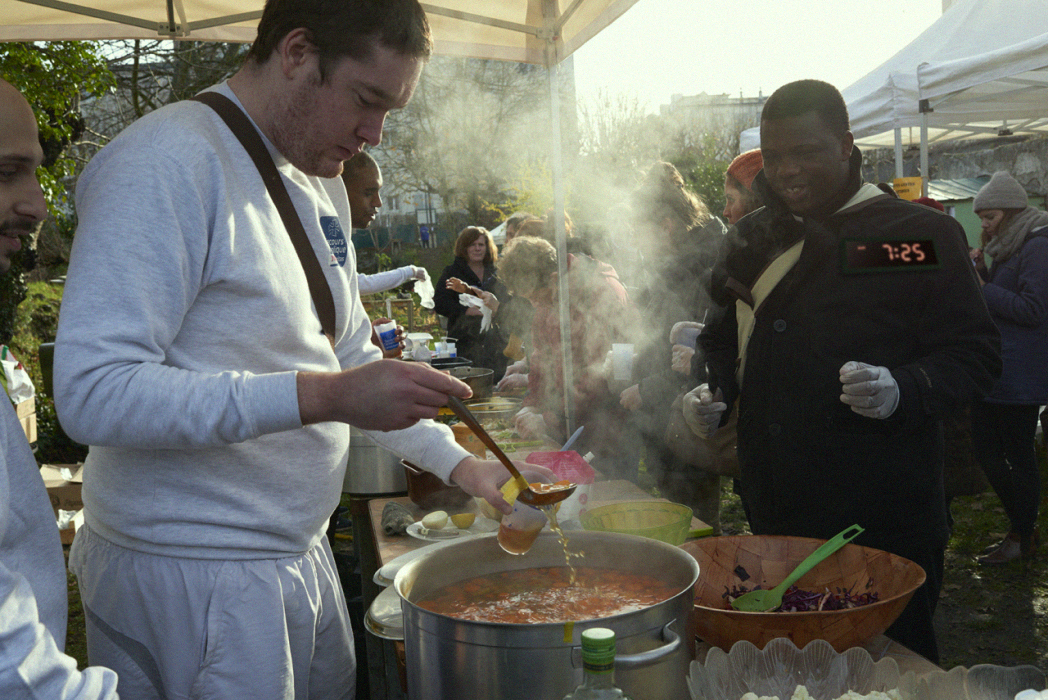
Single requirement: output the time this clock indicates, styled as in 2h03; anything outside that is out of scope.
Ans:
7h25
